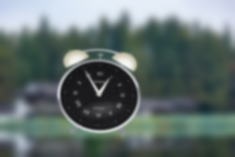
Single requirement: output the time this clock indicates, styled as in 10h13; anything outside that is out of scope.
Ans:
12h55
